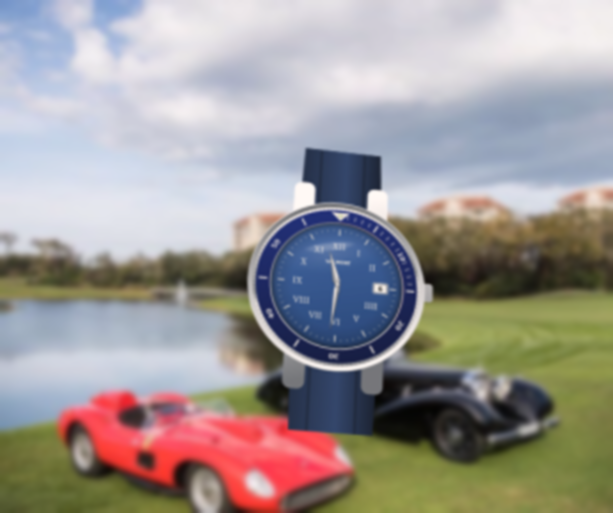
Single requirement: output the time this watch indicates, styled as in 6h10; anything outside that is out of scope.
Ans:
11h31
